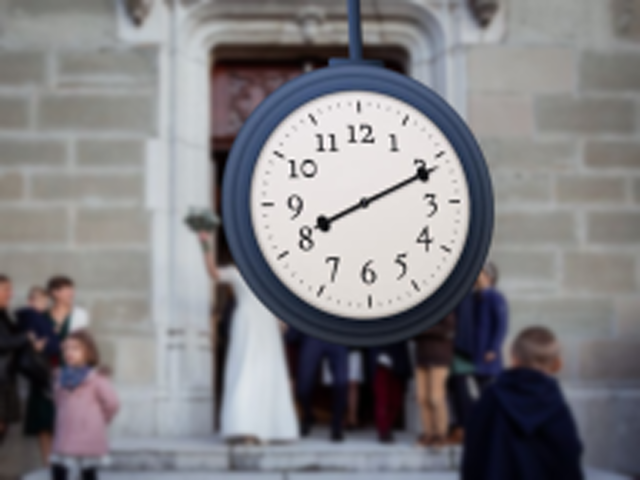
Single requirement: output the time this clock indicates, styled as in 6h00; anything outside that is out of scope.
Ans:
8h11
